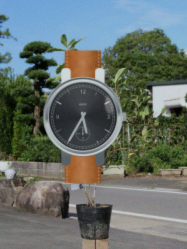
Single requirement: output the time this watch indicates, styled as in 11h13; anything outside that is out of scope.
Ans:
5h35
